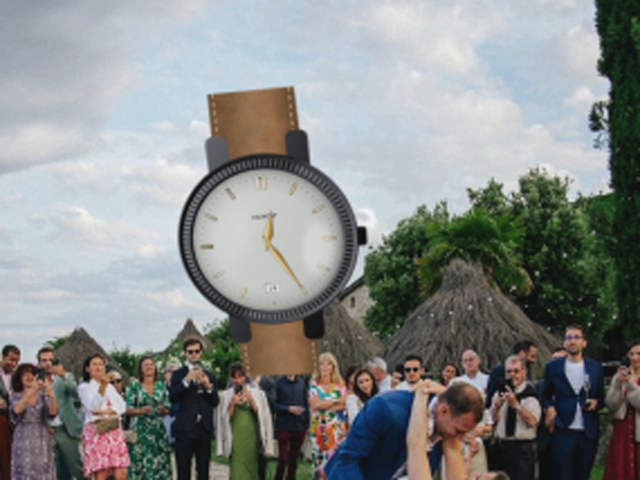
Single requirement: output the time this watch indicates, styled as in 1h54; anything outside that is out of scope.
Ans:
12h25
